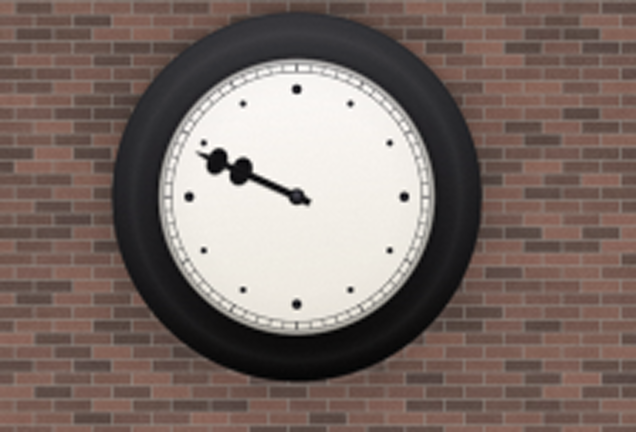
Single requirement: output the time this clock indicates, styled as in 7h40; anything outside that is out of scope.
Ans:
9h49
